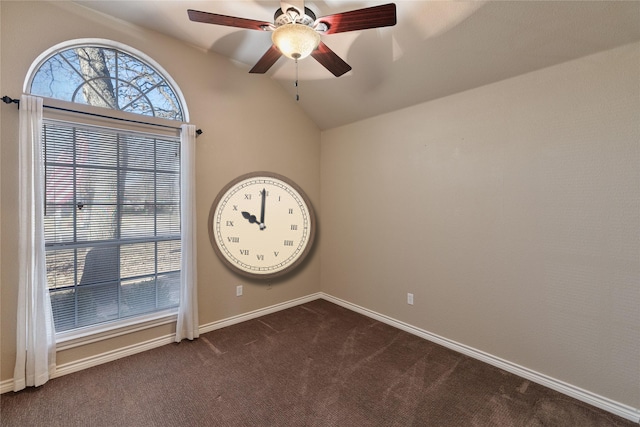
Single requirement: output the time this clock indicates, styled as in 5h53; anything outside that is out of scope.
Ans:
10h00
